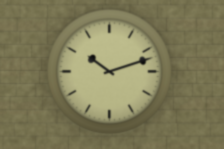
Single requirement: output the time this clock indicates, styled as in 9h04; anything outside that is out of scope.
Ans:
10h12
